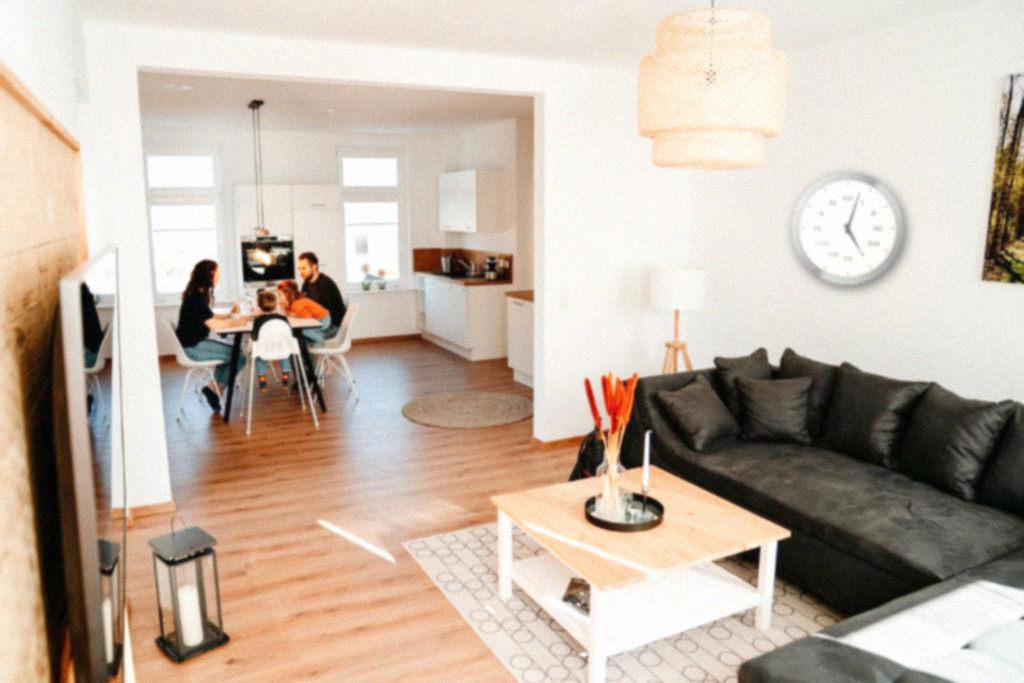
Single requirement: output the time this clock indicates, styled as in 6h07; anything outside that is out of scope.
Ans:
5h03
